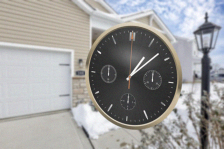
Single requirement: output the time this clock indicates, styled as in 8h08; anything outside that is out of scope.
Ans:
1h08
